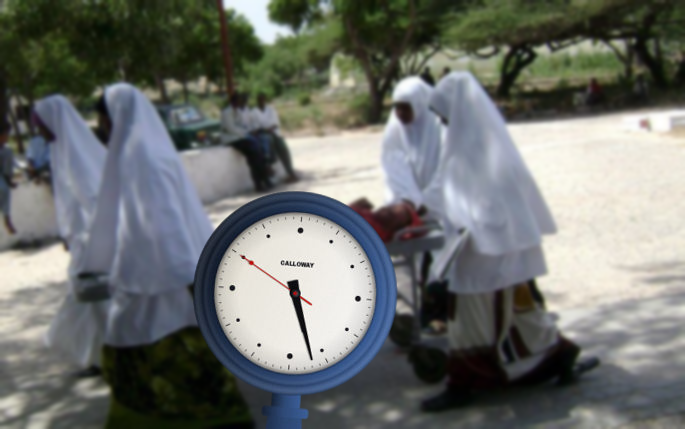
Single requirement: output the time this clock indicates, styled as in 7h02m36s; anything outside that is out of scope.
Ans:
5h26m50s
